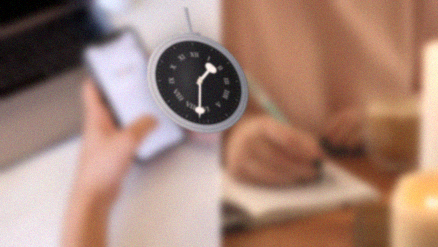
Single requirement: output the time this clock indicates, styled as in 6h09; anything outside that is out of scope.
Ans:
1h32
